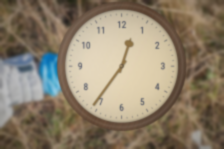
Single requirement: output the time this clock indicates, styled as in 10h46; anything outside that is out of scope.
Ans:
12h36
